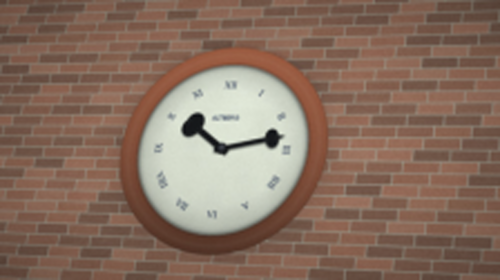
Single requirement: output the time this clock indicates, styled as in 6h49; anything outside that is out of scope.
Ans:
10h13
